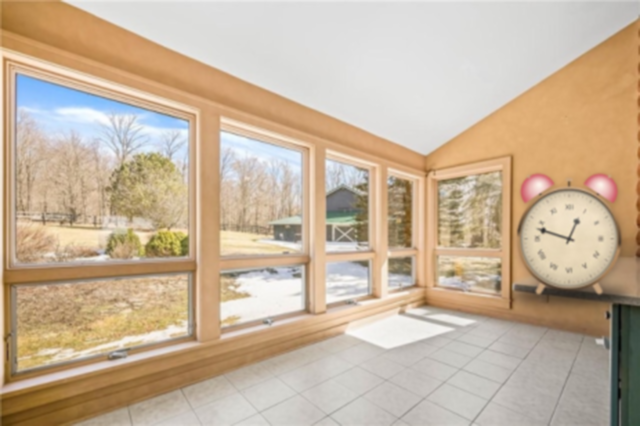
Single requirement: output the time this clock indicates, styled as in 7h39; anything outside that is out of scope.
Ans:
12h48
